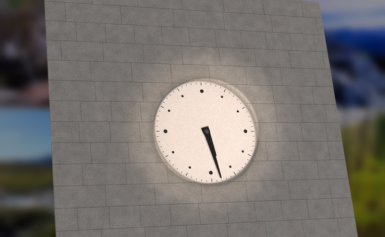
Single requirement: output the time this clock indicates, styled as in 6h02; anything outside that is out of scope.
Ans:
5h28
